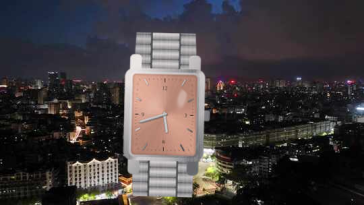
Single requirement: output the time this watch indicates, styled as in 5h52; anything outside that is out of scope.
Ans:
5h42
